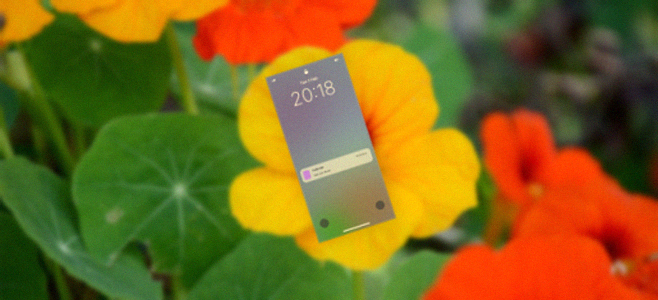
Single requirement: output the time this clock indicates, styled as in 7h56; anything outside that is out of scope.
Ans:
20h18
